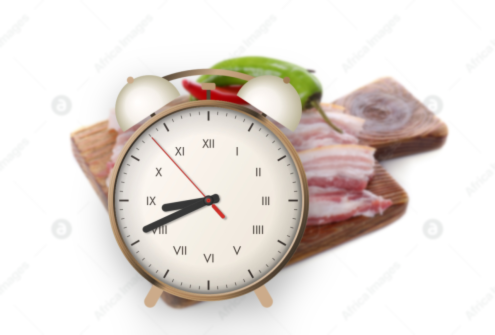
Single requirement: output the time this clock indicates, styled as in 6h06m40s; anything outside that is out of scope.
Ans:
8h40m53s
